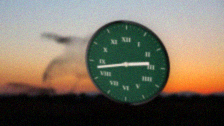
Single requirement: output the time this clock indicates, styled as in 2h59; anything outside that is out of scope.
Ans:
2h43
